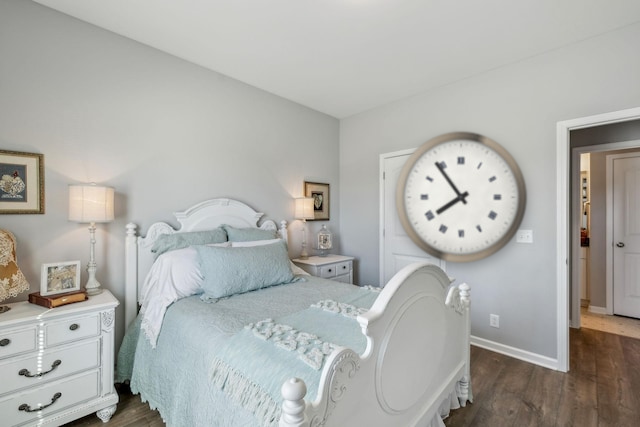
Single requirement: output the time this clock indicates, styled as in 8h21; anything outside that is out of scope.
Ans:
7h54
